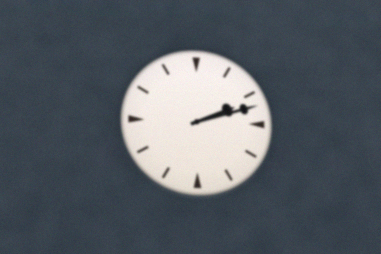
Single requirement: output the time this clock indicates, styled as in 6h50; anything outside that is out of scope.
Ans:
2h12
